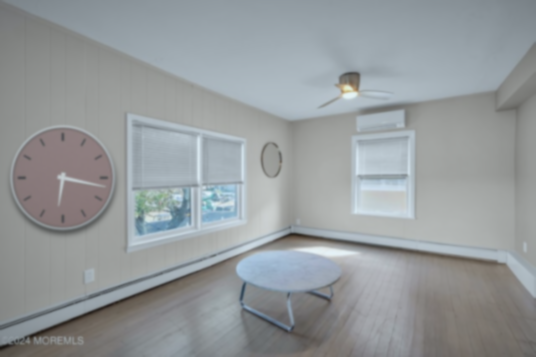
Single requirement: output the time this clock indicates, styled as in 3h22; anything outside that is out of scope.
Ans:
6h17
